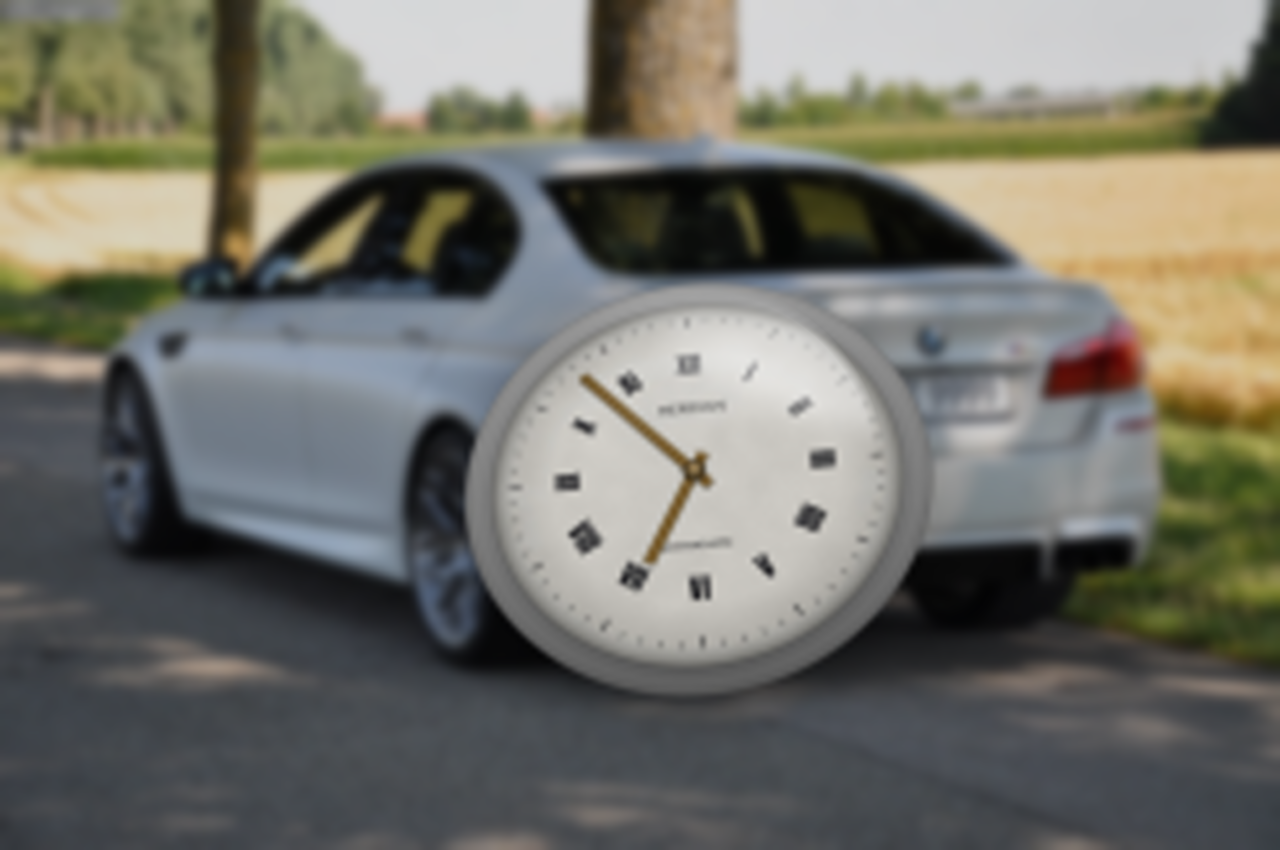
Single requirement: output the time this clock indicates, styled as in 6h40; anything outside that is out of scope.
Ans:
6h53
